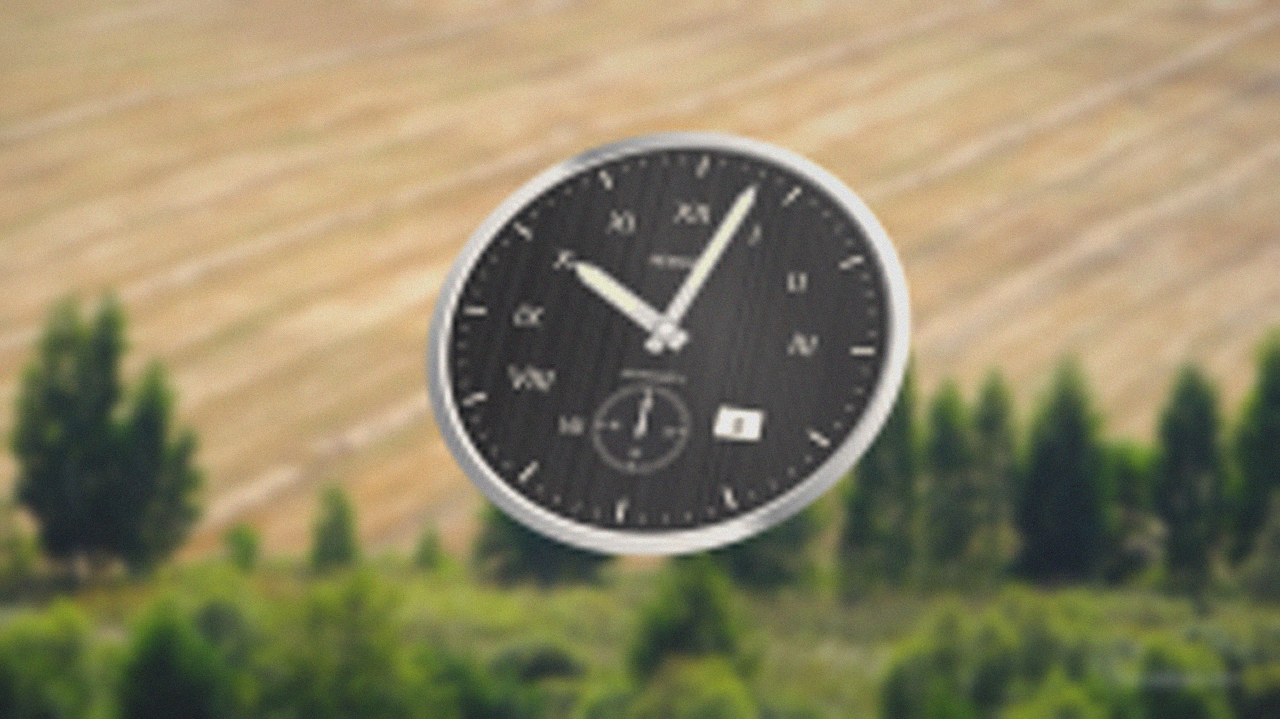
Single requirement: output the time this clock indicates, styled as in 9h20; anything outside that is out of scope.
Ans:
10h03
